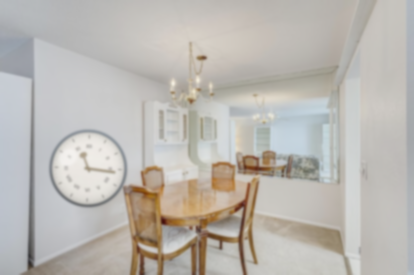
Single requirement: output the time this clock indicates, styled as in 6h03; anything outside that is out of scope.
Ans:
11h16
